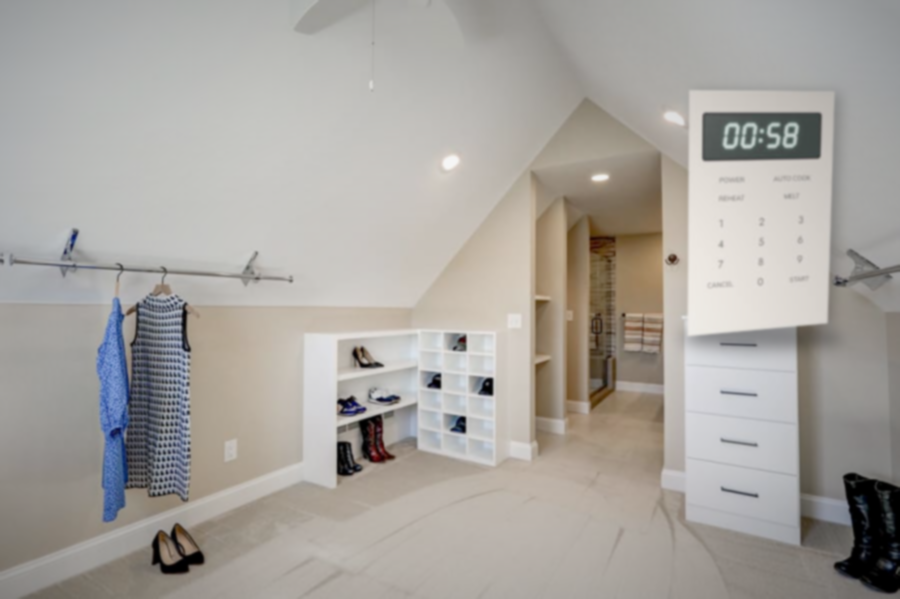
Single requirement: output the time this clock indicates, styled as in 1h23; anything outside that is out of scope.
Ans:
0h58
